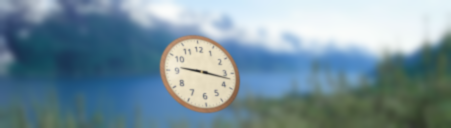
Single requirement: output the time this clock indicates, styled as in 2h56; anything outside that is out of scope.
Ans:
9h17
